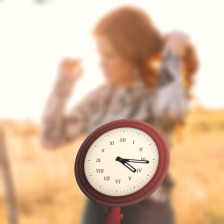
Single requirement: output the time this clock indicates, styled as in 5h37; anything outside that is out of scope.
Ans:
4h16
